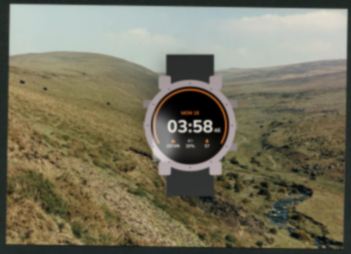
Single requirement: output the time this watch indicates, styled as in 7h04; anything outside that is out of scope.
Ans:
3h58
